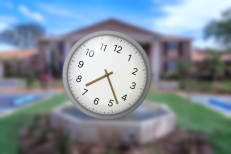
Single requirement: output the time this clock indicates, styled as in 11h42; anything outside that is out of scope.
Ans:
7h23
